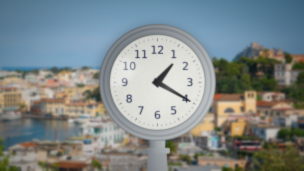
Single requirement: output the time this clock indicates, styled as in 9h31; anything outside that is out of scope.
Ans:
1h20
